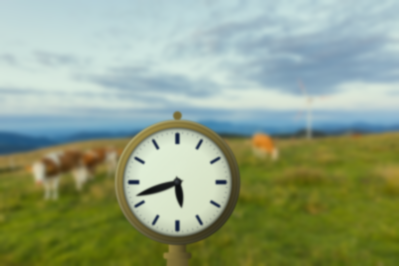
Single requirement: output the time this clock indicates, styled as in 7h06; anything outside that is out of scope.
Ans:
5h42
